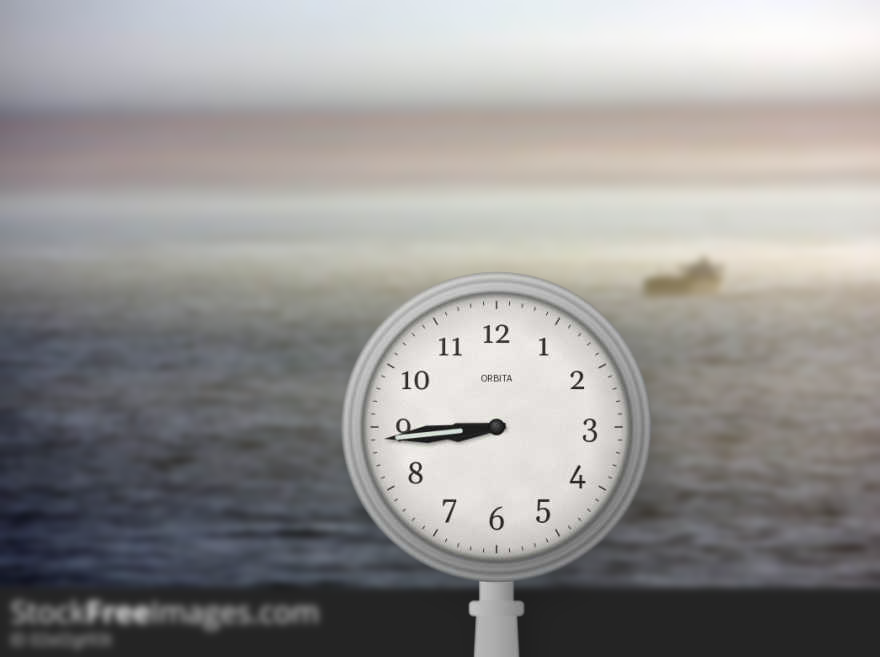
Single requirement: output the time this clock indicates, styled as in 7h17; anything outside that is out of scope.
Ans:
8h44
